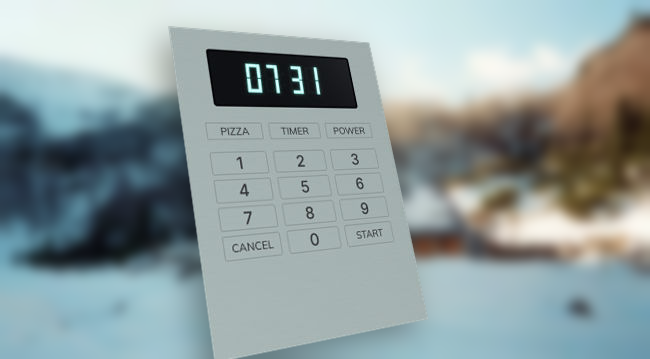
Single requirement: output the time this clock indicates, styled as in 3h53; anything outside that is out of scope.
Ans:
7h31
